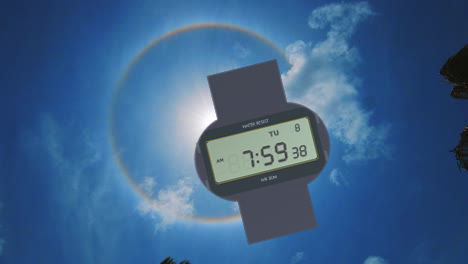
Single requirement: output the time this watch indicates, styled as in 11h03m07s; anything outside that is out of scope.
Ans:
7h59m38s
